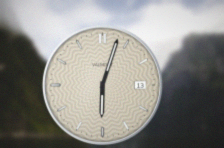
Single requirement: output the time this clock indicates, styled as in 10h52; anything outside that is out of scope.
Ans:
6h03
